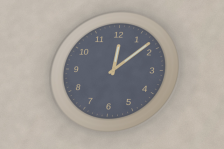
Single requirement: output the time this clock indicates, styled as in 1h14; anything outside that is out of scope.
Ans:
12h08
